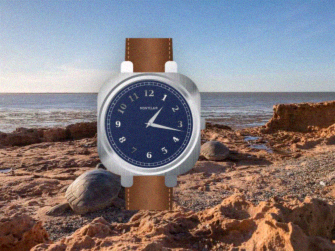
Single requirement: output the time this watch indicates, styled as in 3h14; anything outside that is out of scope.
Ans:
1h17
